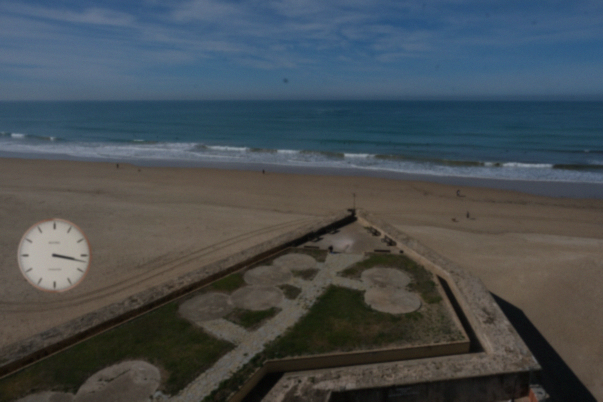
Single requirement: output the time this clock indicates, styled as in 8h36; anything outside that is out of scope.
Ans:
3h17
